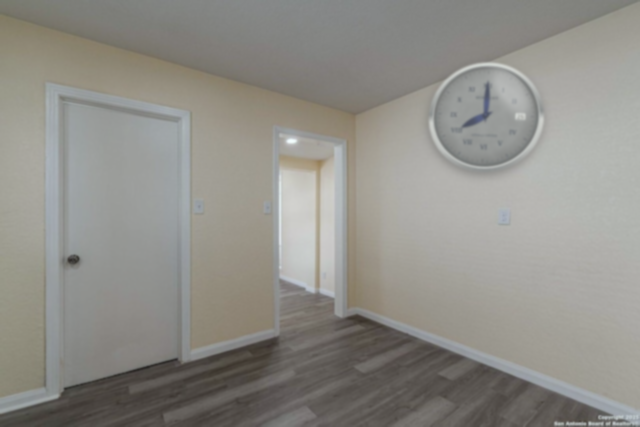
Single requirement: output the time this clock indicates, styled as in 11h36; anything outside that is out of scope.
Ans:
8h00
